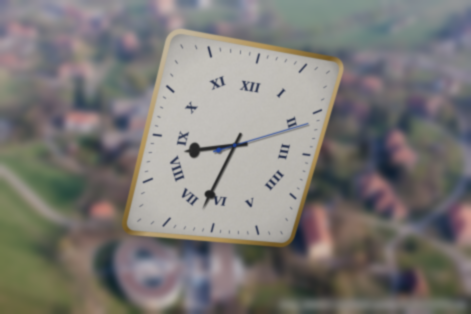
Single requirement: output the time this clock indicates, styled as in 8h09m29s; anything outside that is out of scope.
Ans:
8h32m11s
